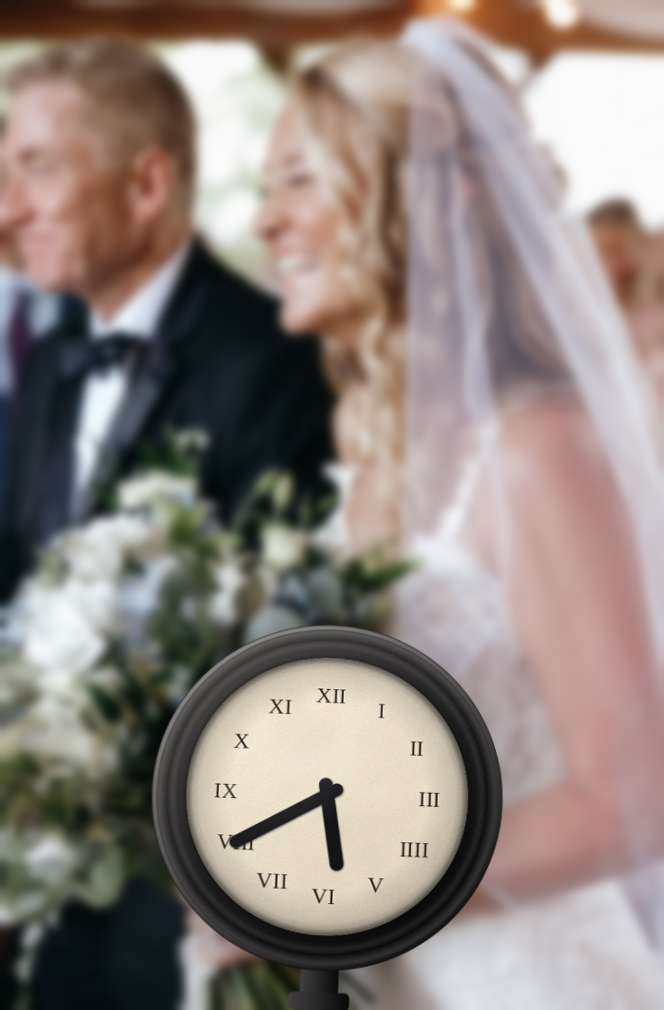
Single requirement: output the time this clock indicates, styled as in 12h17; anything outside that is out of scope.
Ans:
5h40
